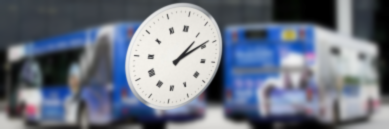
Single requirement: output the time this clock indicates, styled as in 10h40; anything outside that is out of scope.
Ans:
1h09
